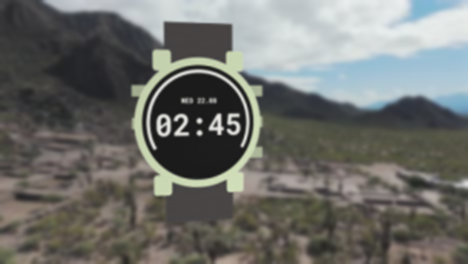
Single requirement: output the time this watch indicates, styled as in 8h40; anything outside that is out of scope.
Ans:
2h45
